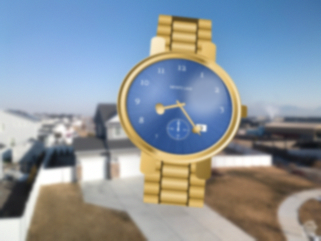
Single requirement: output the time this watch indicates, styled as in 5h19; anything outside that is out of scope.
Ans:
8h24
